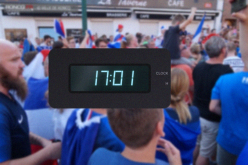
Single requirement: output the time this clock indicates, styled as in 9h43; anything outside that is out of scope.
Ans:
17h01
